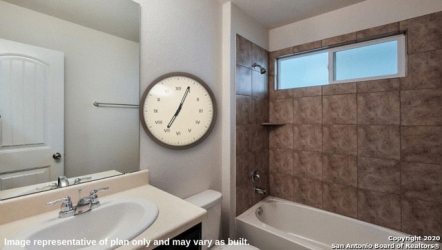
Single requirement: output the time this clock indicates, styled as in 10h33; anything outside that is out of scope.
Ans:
7h04
